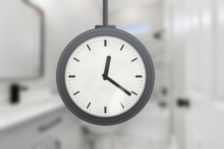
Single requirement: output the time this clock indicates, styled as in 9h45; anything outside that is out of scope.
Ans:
12h21
